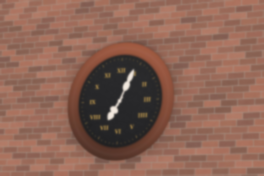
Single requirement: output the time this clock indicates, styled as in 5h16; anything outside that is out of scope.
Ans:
7h04
